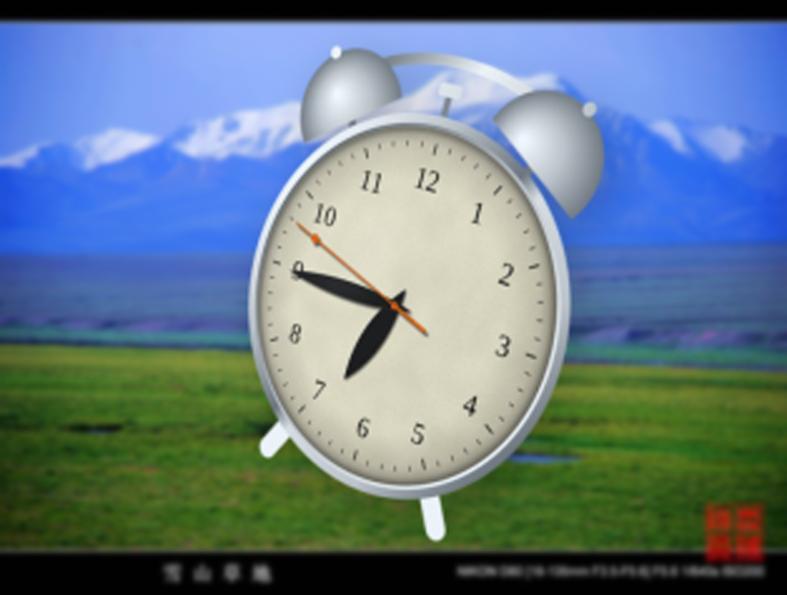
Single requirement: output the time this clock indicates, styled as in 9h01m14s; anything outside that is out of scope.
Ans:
6h44m48s
